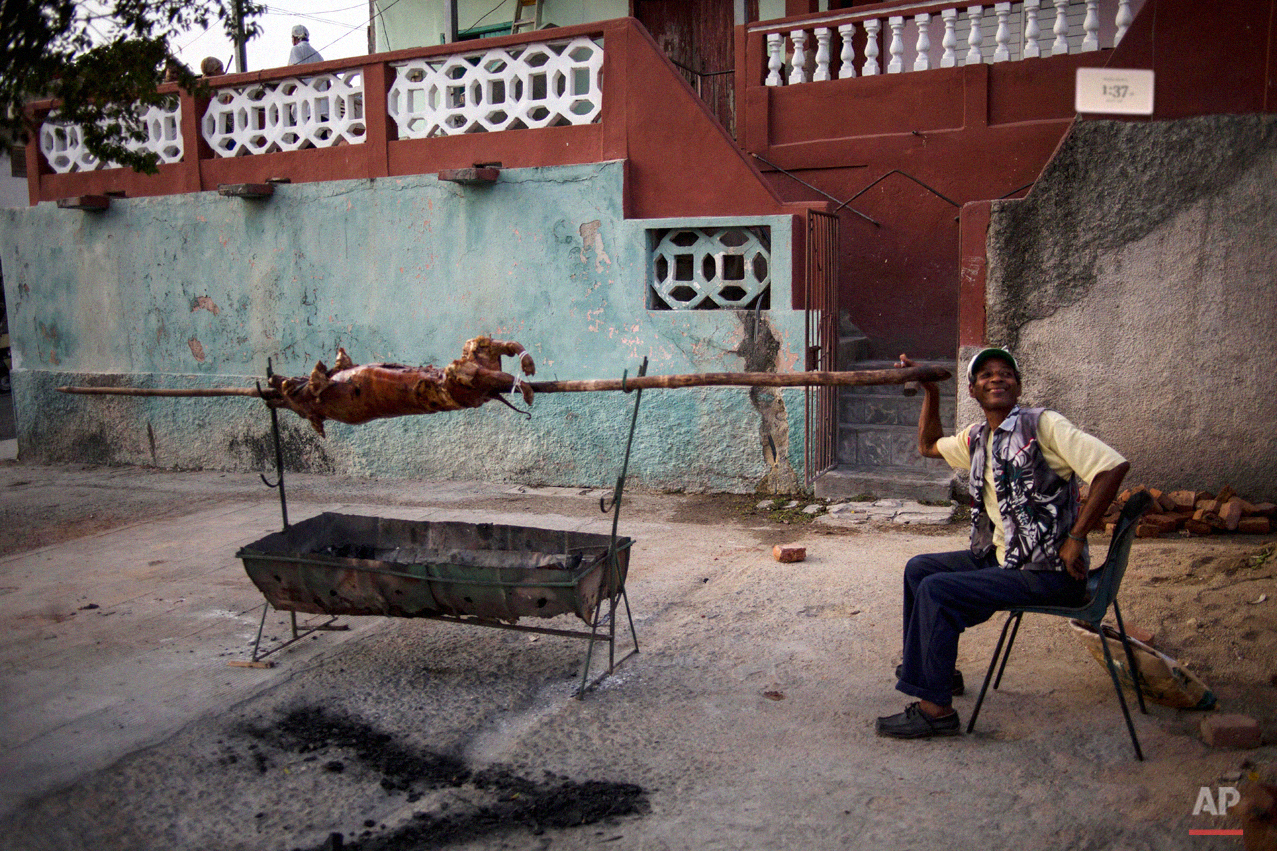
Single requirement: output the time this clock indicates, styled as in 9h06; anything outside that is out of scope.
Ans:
1h37
